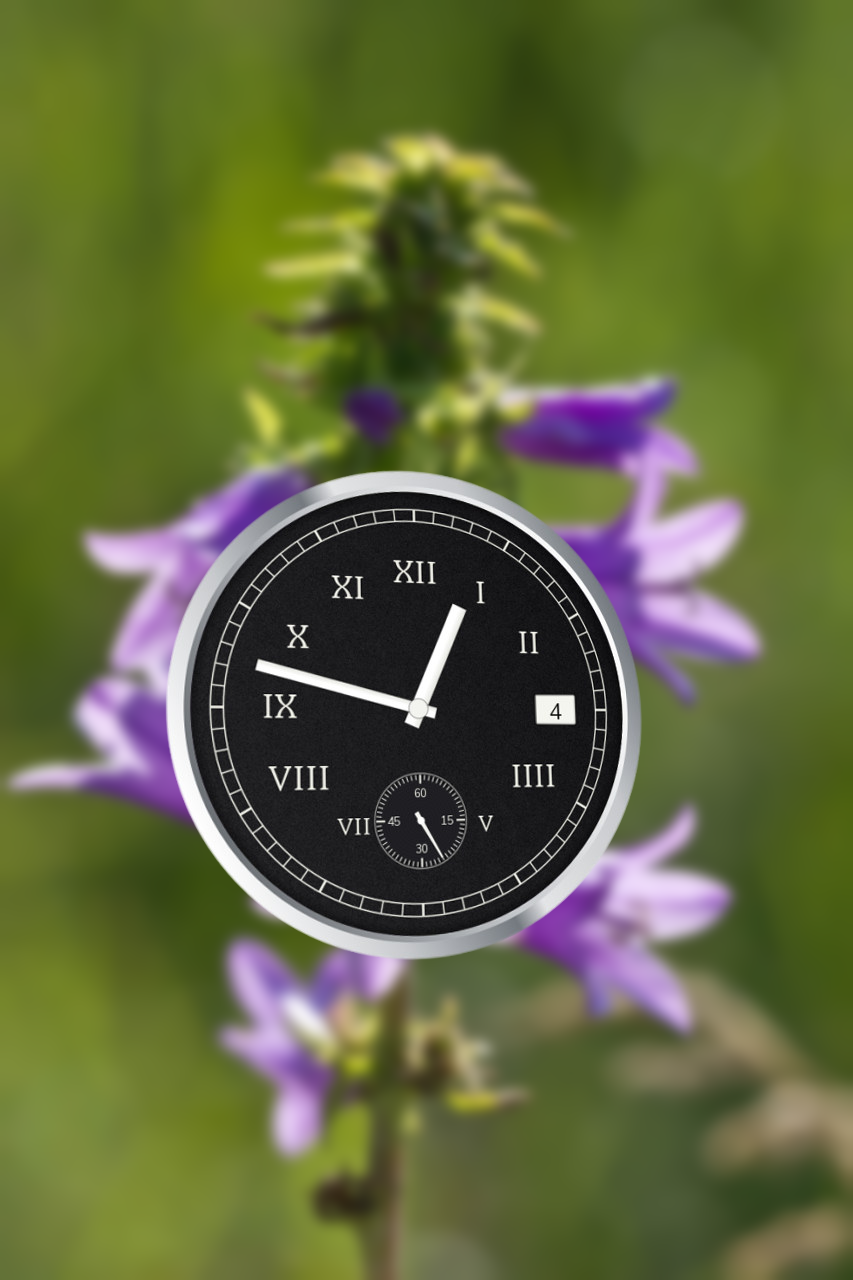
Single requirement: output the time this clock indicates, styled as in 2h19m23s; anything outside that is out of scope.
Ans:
12h47m25s
